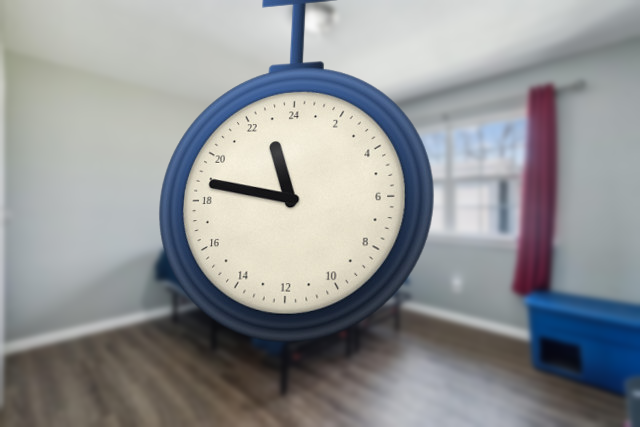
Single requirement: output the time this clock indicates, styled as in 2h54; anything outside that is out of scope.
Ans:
22h47
